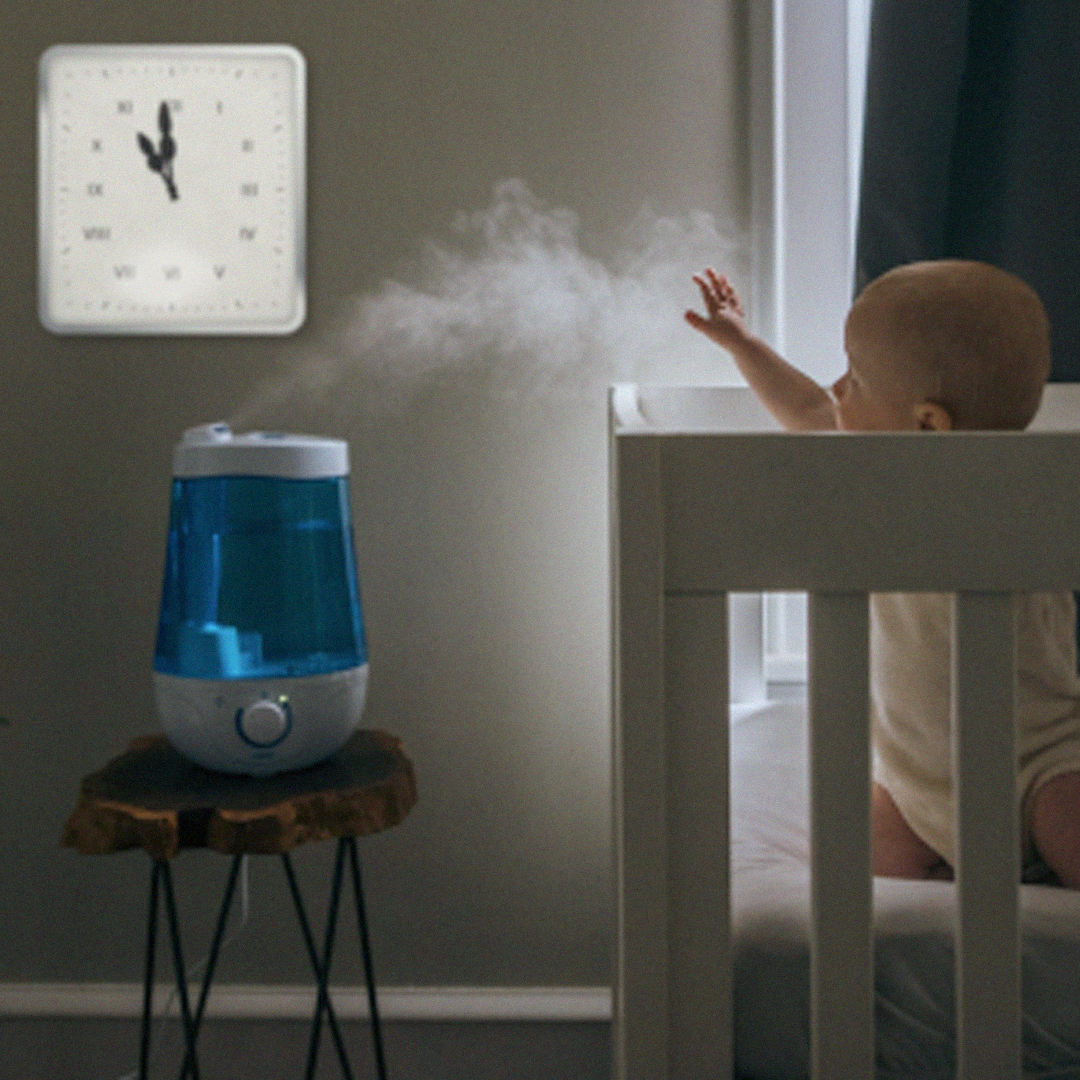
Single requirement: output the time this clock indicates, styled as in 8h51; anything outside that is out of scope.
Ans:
10h59
